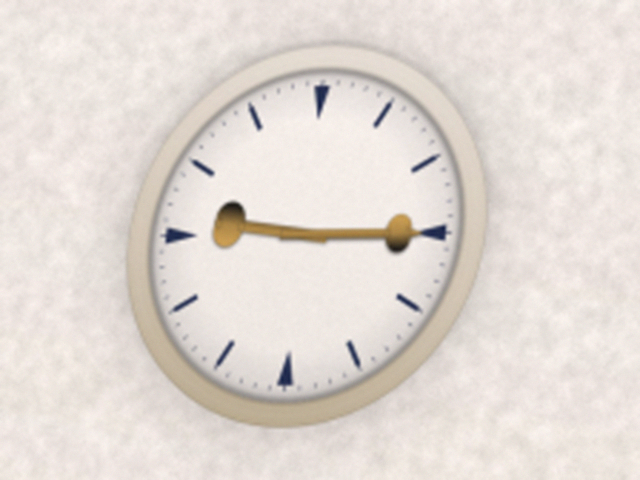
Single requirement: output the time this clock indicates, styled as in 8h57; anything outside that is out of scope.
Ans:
9h15
